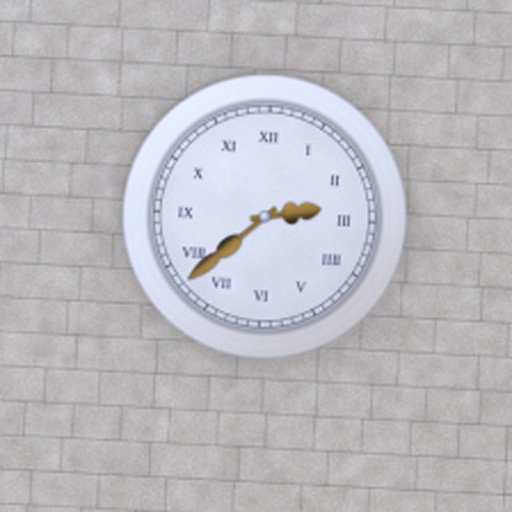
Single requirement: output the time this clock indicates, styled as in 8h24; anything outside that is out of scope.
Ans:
2h38
